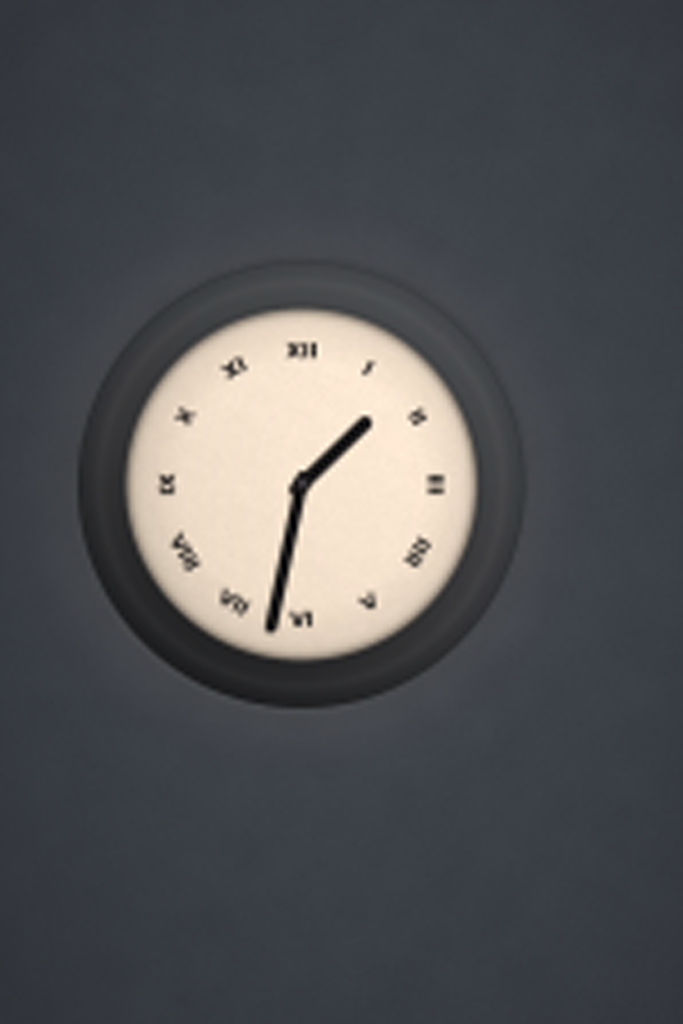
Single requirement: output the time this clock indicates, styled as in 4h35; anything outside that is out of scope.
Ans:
1h32
